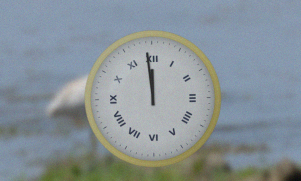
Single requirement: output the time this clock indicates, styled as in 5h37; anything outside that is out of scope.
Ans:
11h59
